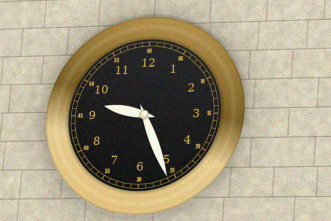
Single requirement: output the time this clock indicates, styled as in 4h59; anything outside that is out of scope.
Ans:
9h26
